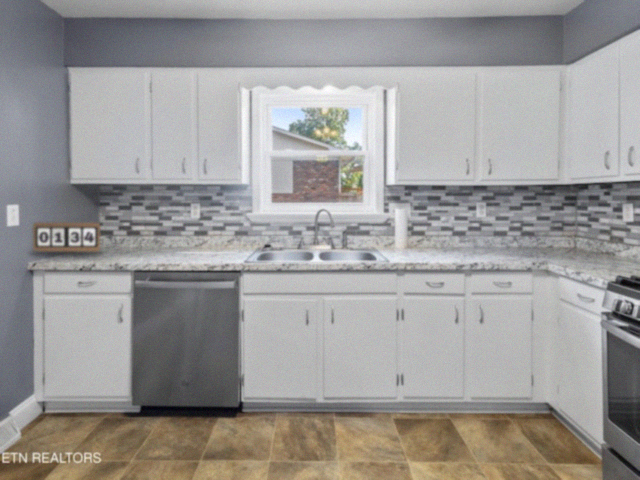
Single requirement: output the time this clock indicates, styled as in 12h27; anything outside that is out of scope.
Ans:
1h34
